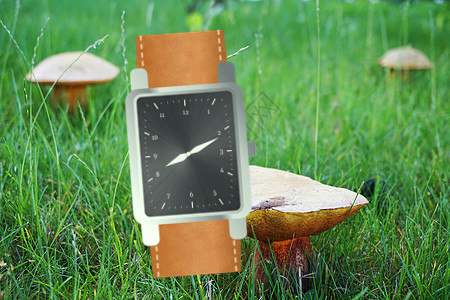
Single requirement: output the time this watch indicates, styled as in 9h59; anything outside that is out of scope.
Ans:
8h11
